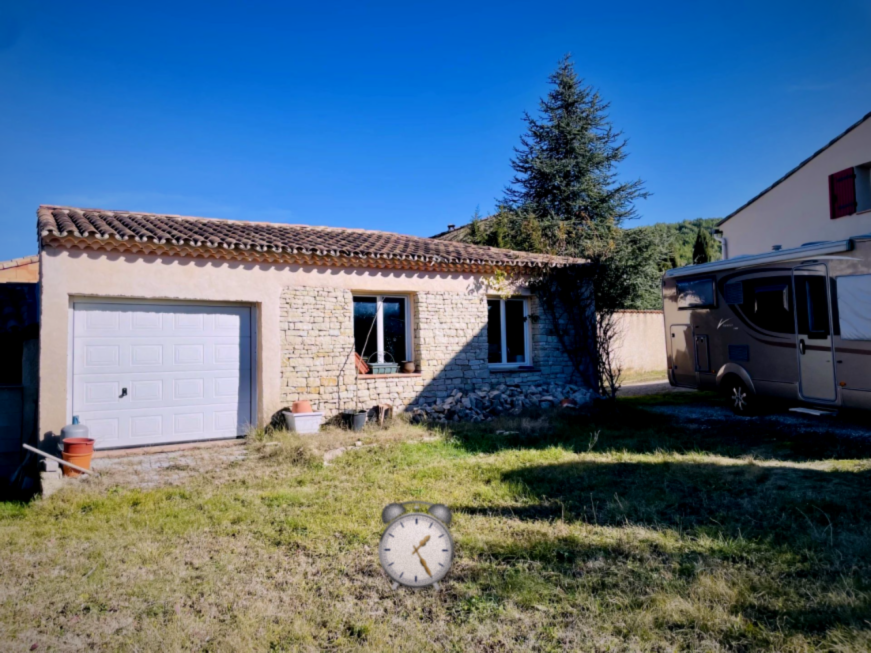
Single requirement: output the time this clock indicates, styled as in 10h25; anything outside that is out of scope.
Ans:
1h25
